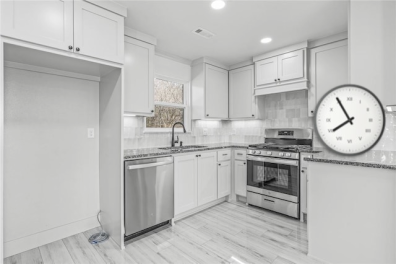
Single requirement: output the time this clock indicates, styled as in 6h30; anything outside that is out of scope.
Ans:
7h55
